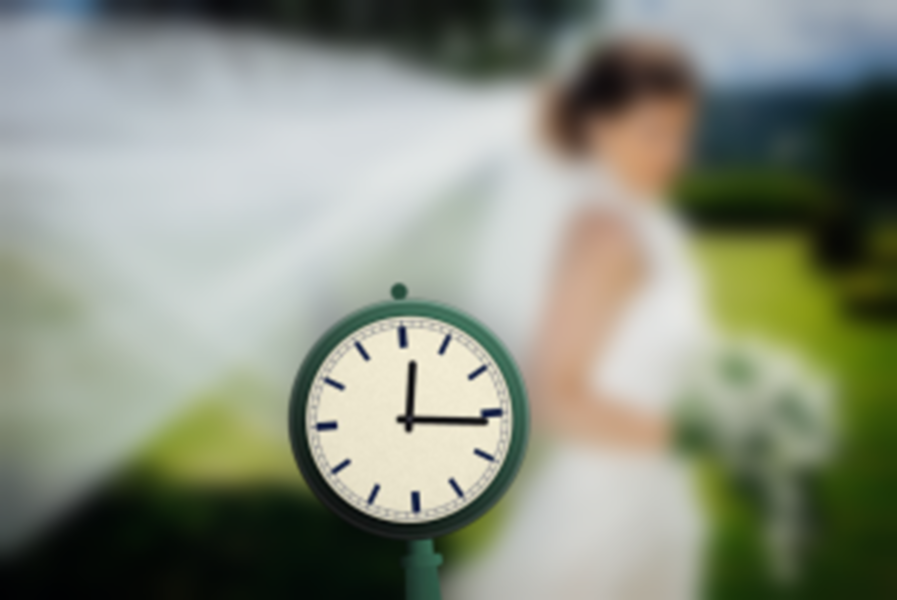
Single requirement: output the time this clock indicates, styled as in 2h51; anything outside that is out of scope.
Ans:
12h16
